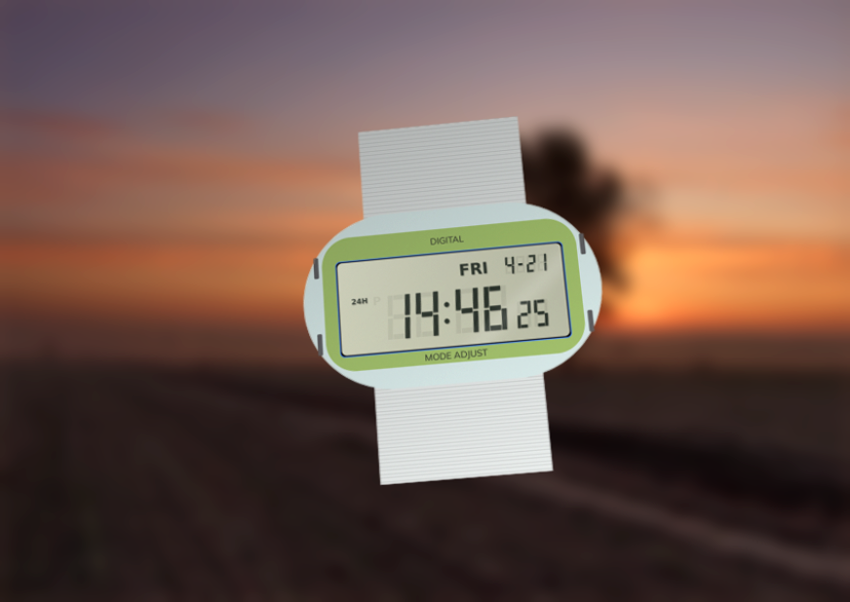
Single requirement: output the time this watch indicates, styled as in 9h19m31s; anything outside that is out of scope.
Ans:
14h46m25s
